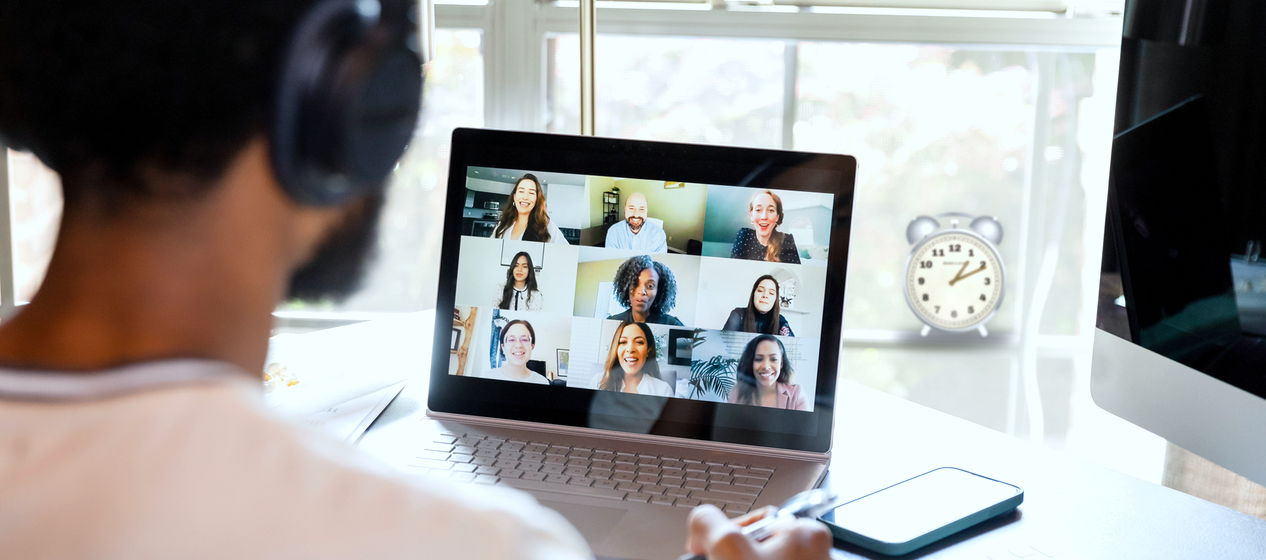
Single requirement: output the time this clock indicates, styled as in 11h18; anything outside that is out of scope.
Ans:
1h11
